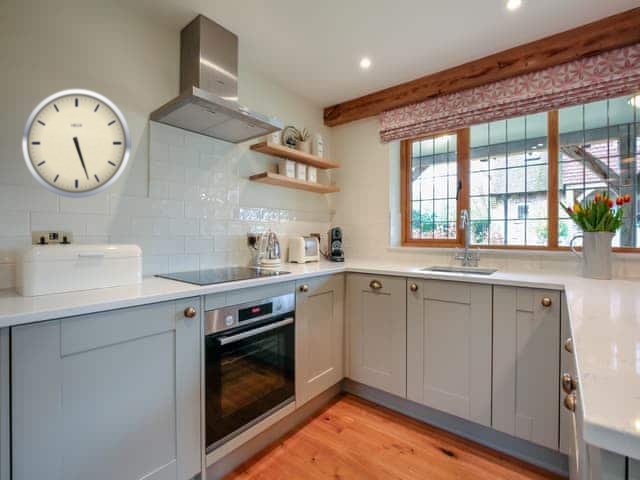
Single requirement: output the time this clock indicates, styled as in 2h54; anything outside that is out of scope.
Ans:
5h27
